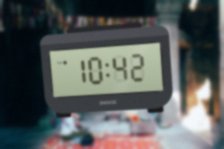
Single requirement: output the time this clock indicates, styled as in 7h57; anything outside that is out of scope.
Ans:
10h42
